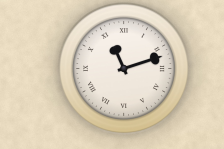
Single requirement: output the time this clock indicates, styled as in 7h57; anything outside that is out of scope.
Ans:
11h12
